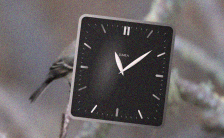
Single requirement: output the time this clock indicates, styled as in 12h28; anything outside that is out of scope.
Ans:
11h08
